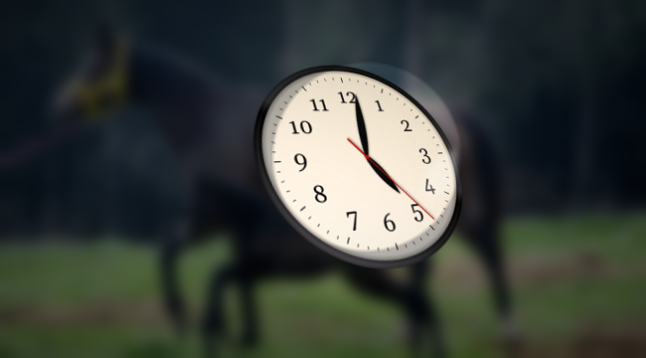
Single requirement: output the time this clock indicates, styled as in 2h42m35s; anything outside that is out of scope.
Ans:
5h01m24s
